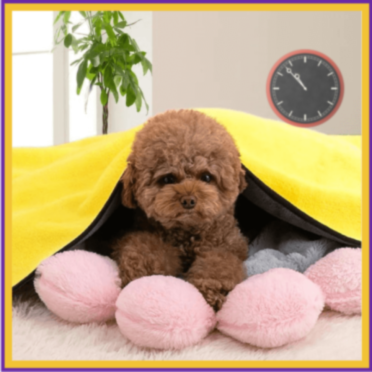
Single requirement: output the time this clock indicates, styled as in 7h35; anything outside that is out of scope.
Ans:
10h53
